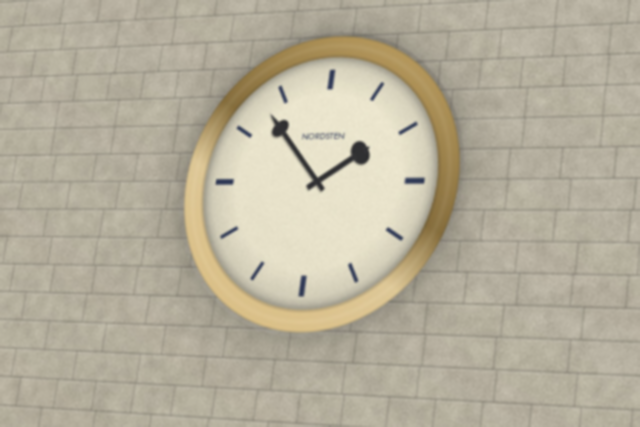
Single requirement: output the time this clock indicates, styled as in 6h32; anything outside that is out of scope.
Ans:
1h53
